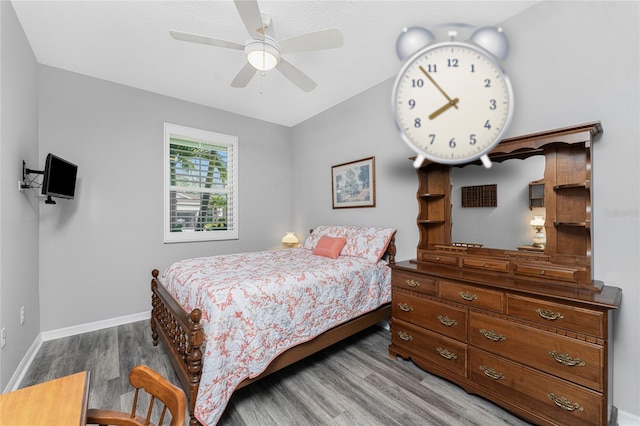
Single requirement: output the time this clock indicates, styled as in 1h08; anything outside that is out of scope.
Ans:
7h53
